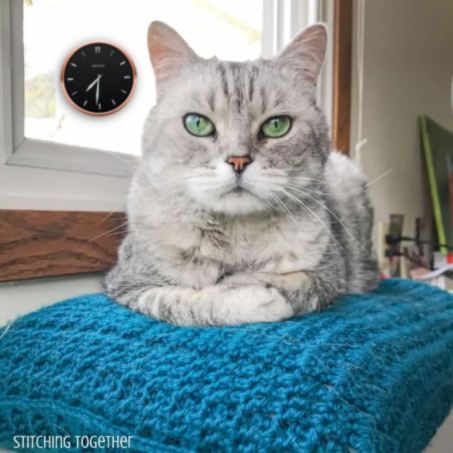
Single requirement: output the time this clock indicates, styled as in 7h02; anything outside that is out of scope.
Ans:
7h31
